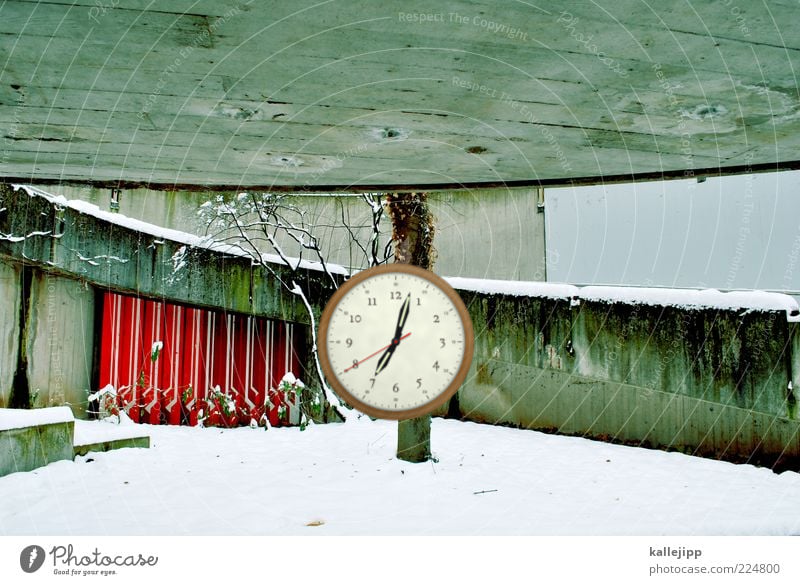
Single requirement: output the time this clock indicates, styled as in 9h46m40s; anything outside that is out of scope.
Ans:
7h02m40s
